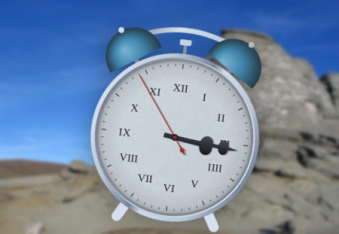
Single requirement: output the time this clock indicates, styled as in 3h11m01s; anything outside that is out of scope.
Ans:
3h15m54s
